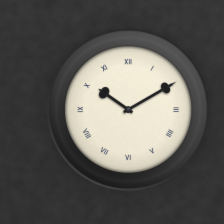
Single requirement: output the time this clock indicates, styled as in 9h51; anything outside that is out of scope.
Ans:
10h10
